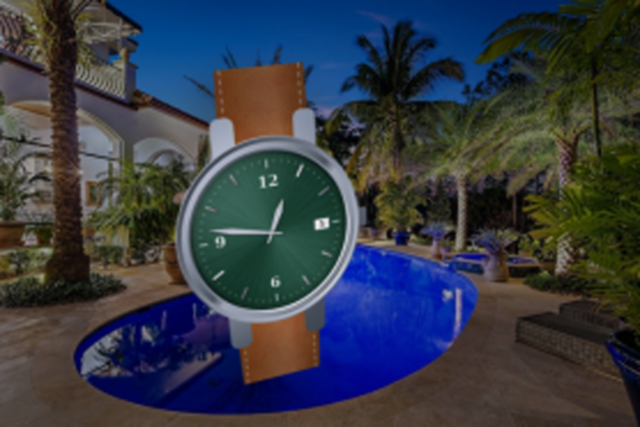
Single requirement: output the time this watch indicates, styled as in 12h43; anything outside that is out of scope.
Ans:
12h47
